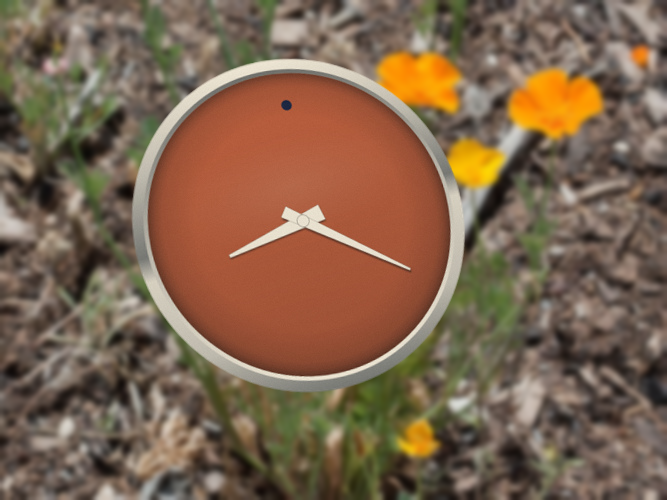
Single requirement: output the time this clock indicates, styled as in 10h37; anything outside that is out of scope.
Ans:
8h20
